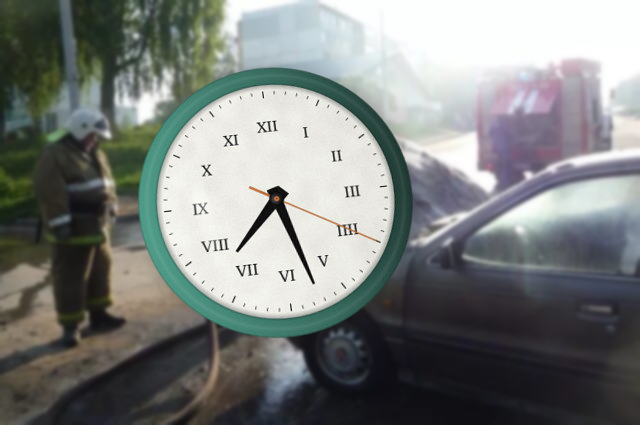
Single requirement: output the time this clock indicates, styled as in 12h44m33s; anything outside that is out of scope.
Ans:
7h27m20s
